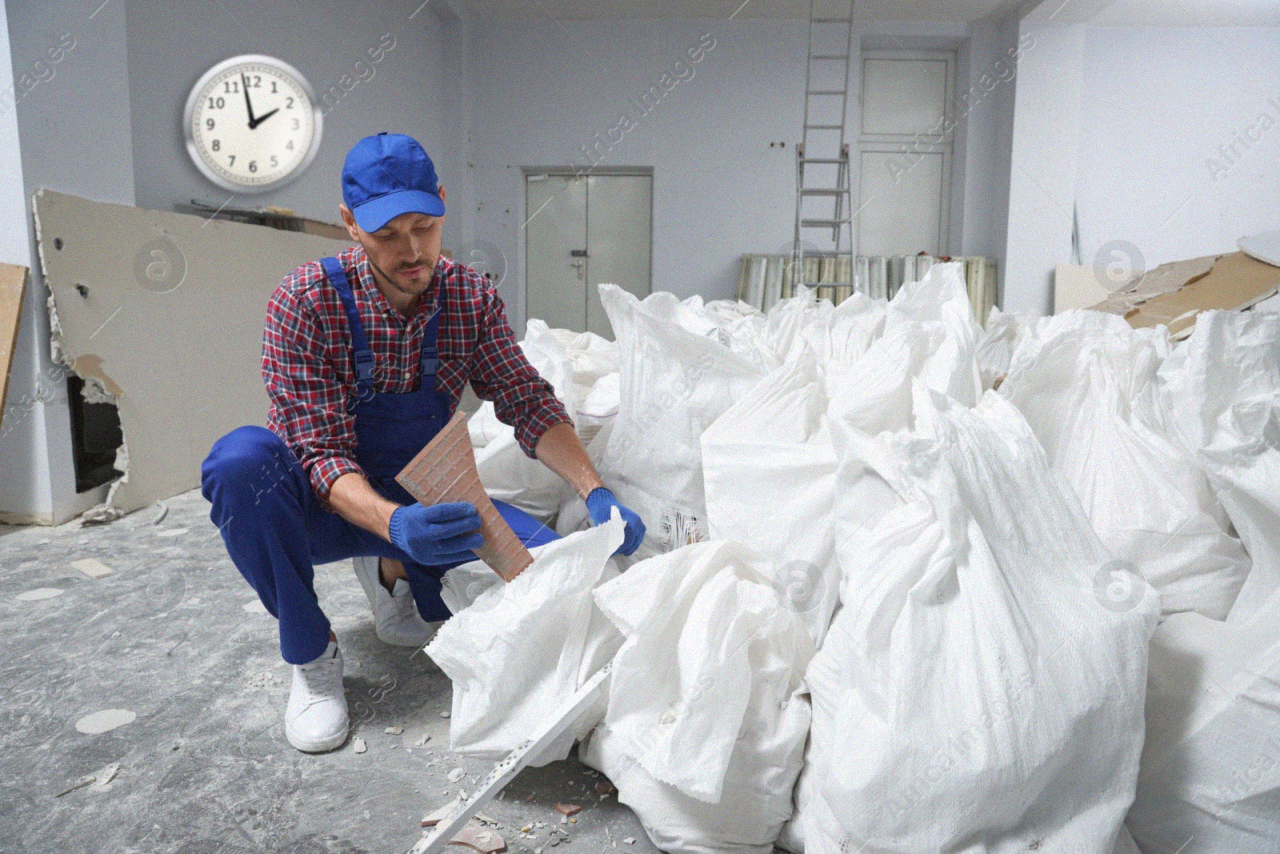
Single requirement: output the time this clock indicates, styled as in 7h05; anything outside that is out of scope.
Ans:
1h58
